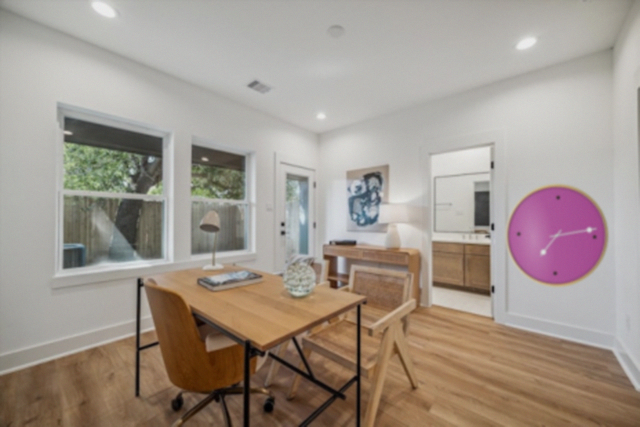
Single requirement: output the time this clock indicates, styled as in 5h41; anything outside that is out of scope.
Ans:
7h13
